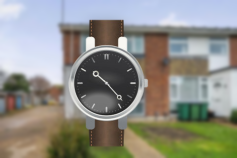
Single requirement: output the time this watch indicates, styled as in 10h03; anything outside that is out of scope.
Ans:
10h23
